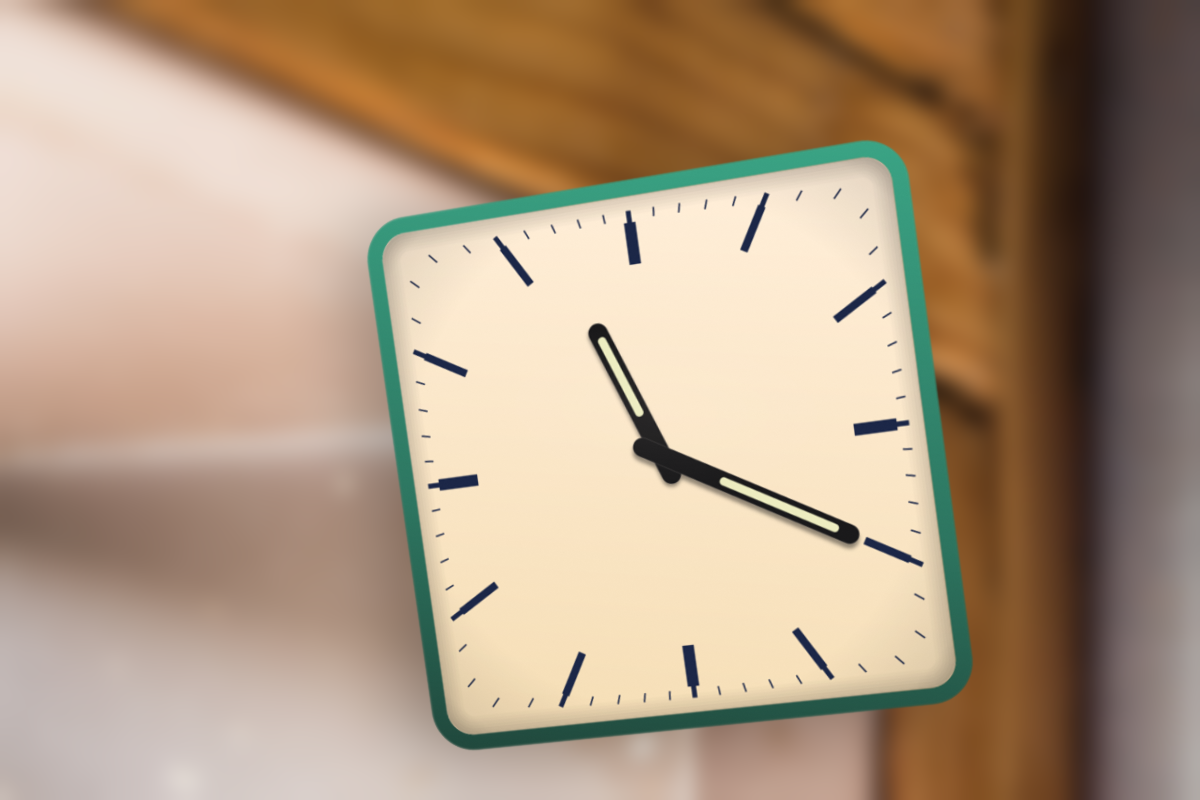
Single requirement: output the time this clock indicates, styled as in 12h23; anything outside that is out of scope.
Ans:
11h20
